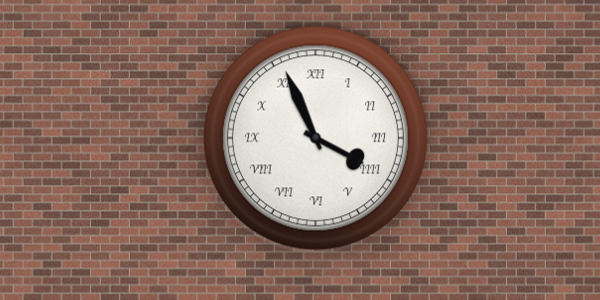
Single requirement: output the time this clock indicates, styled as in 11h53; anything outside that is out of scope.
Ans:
3h56
